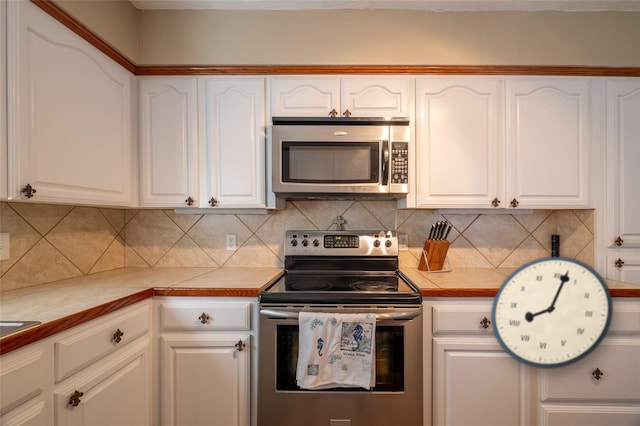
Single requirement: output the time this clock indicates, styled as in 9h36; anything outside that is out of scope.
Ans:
8h02
